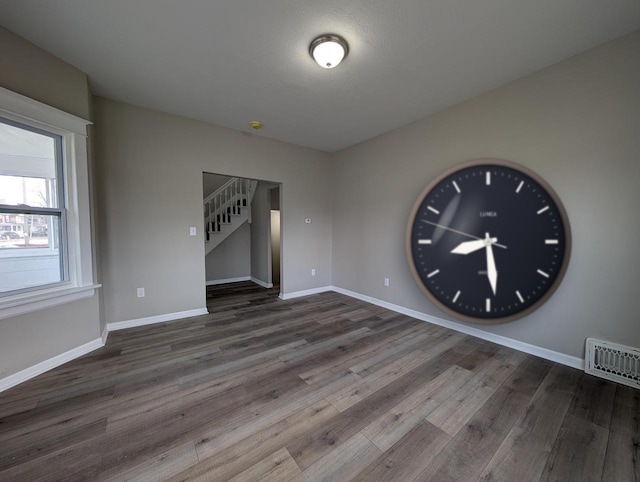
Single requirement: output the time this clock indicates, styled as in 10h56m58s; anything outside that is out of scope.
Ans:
8h28m48s
